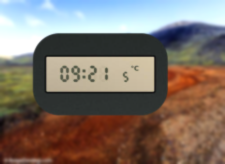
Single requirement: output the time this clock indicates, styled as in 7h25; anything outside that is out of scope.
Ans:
9h21
